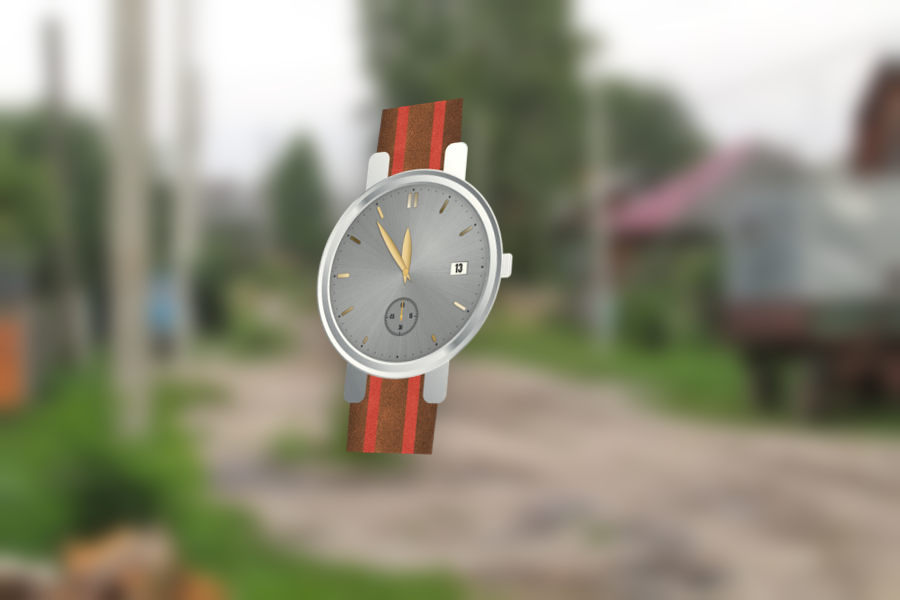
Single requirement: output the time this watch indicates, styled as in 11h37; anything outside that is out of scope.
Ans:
11h54
